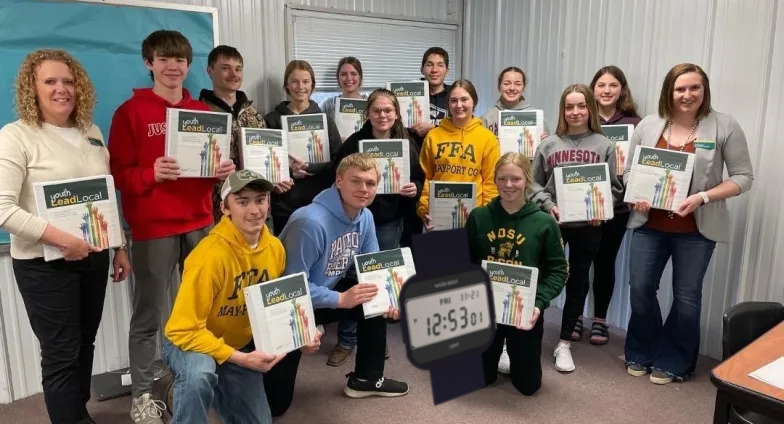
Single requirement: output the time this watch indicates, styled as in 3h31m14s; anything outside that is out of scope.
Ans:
12h53m01s
